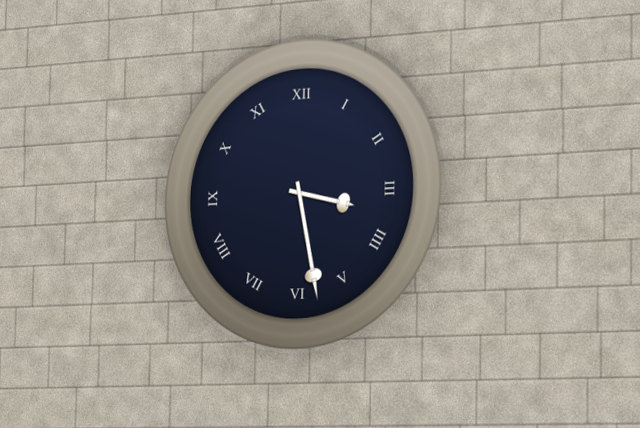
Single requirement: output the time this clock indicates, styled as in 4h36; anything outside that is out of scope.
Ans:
3h28
